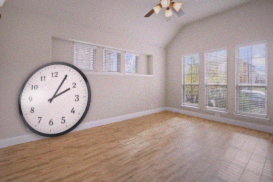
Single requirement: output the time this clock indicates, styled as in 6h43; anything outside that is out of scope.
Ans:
2h05
